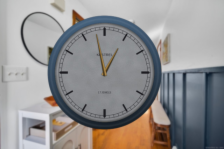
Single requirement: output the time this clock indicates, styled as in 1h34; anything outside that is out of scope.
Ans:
12h58
